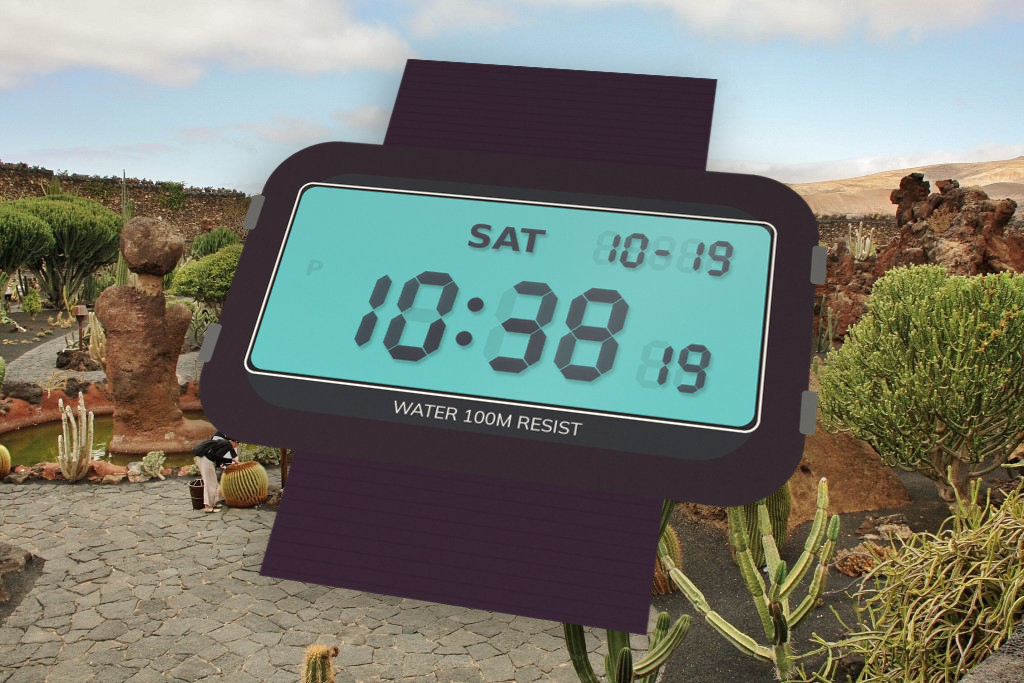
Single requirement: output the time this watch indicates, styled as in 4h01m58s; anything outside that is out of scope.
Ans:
10h38m19s
